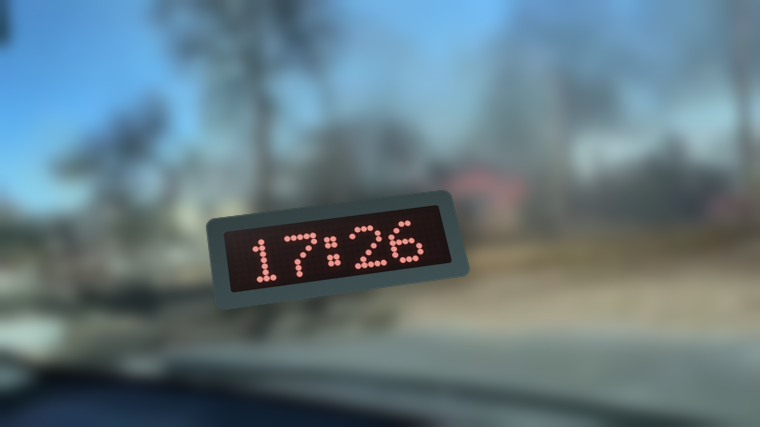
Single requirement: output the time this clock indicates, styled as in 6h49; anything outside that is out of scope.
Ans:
17h26
